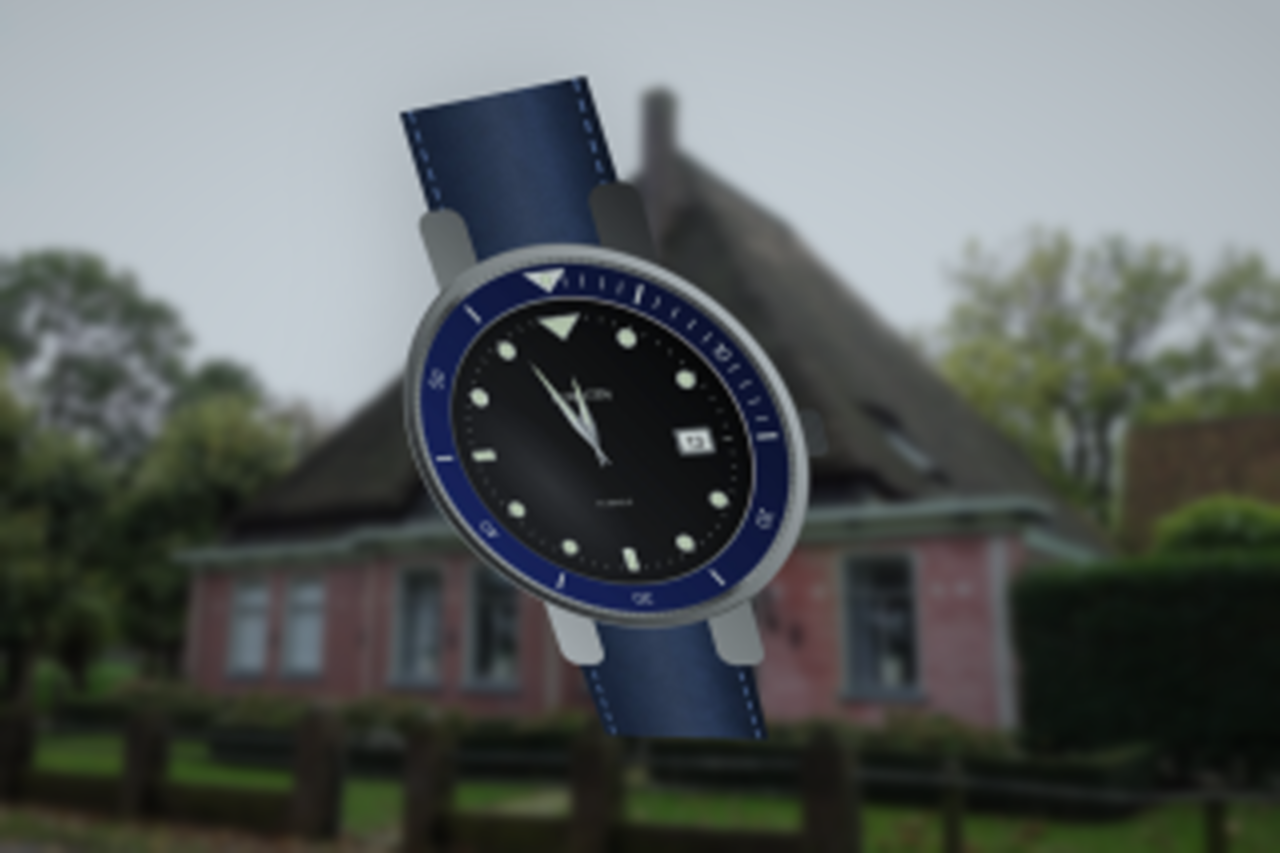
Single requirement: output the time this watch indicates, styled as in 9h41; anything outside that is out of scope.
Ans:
11h56
